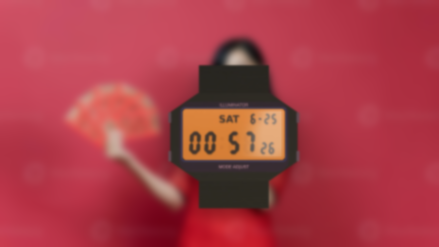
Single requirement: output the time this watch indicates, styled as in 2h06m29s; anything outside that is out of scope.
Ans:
0h57m26s
